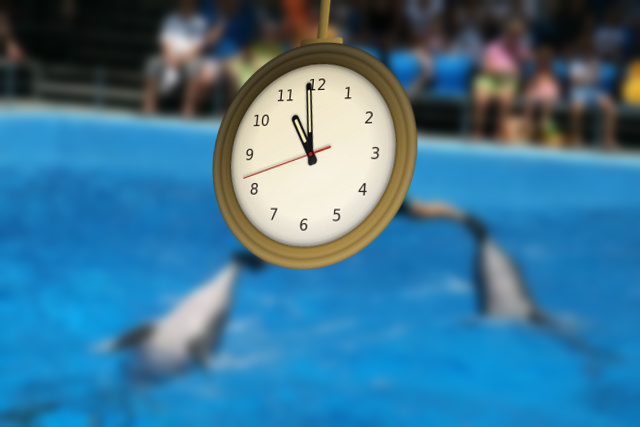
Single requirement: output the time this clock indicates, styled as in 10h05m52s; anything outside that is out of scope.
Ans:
10h58m42s
